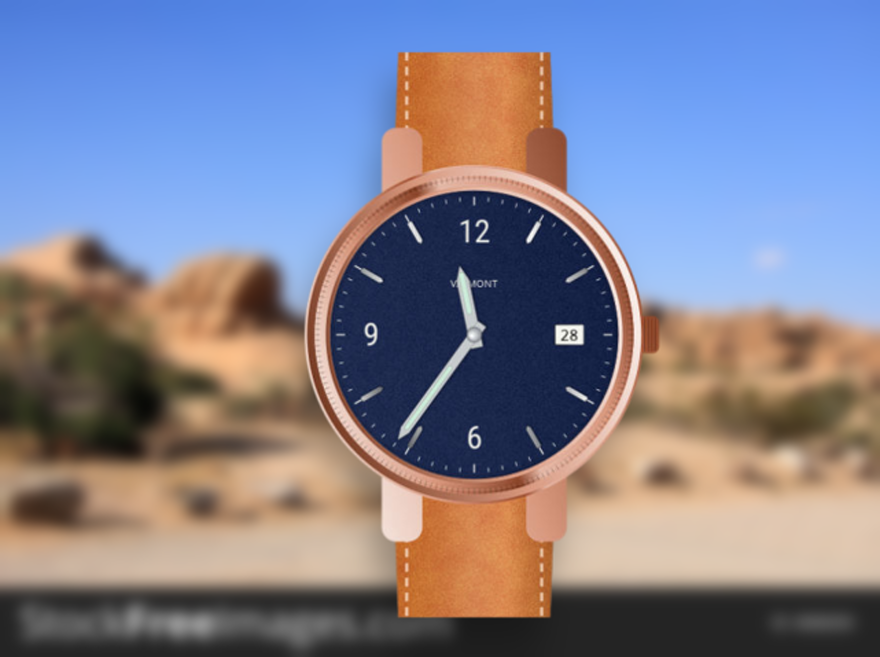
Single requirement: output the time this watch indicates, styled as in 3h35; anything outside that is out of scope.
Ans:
11h36
